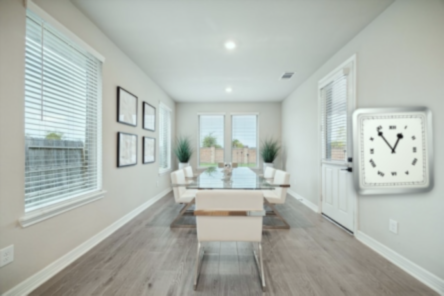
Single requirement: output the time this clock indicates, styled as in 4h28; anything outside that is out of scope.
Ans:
12h54
